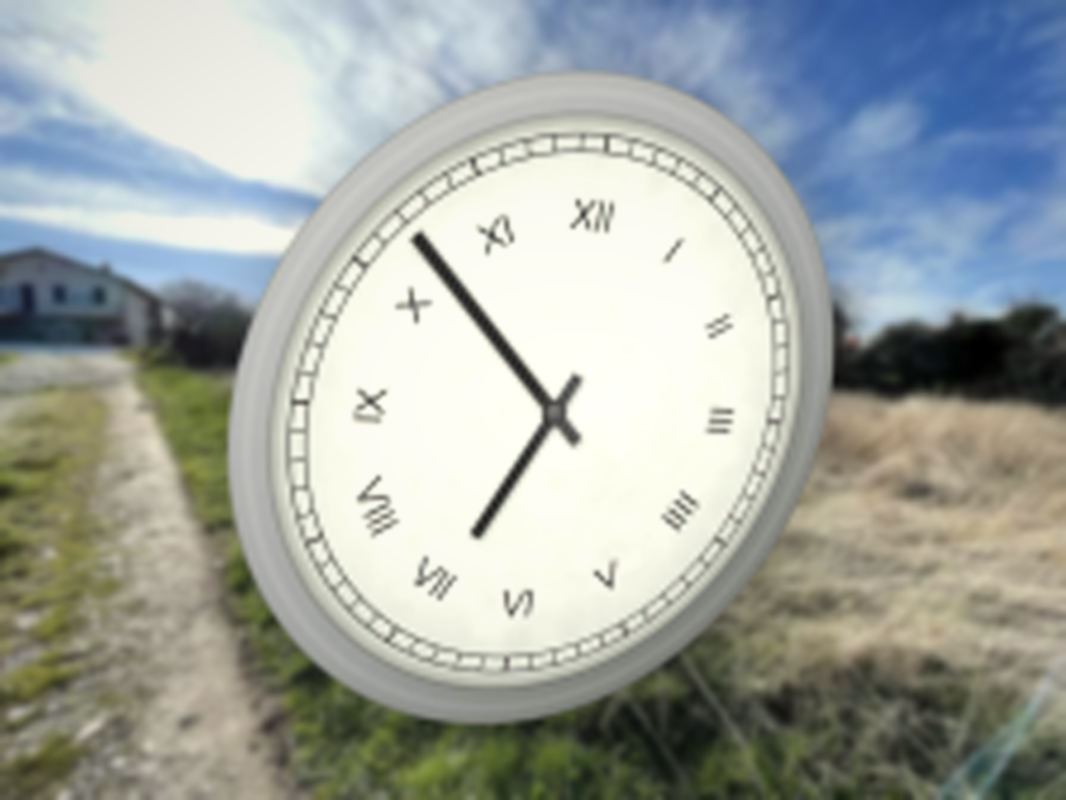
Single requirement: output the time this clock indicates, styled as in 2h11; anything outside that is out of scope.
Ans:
6h52
